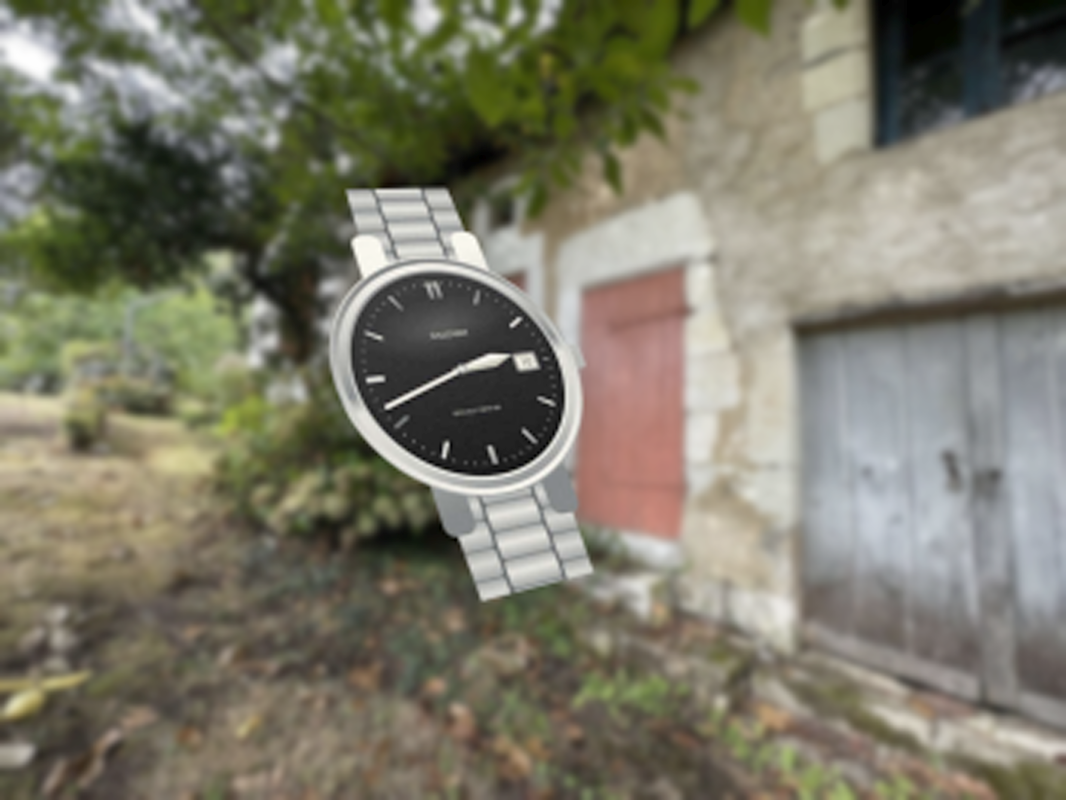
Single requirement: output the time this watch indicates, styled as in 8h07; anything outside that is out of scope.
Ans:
2h42
